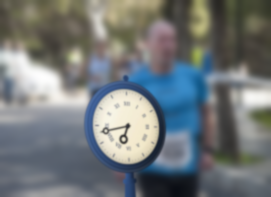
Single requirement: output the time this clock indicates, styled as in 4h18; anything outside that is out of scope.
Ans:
6h43
